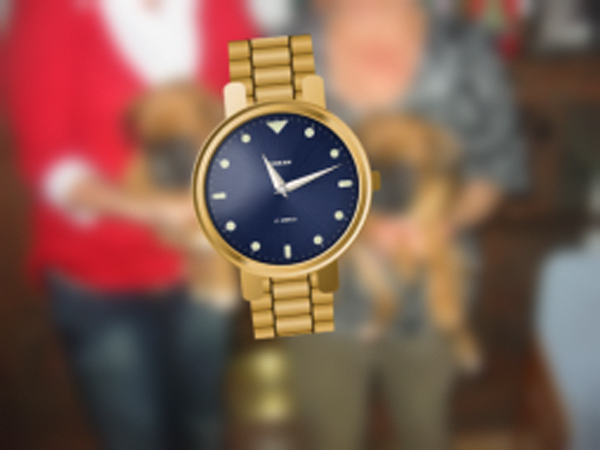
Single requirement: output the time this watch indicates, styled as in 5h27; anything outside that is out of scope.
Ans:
11h12
